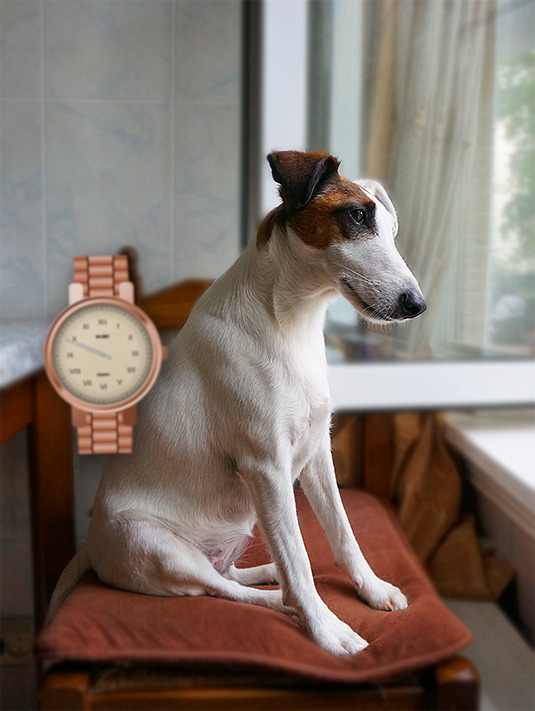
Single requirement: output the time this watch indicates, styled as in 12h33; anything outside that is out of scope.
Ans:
9h49
